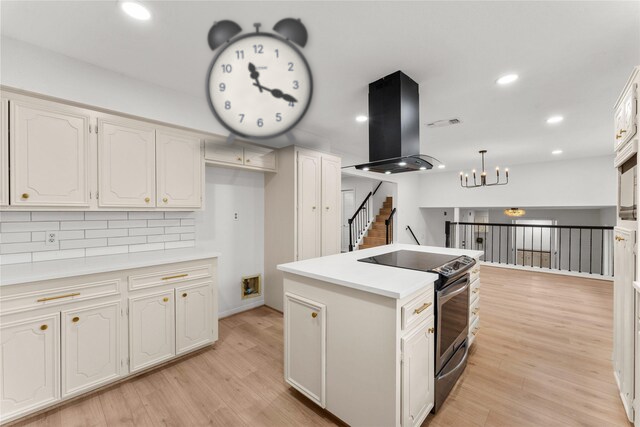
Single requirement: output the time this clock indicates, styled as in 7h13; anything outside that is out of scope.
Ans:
11h19
